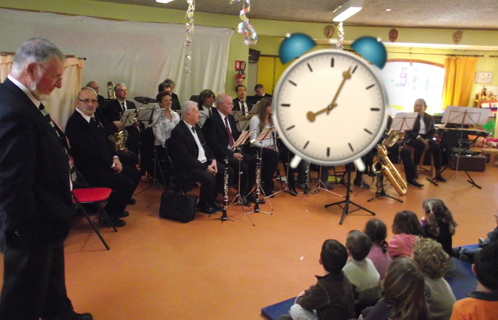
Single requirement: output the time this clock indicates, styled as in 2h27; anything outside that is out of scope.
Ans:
8h04
